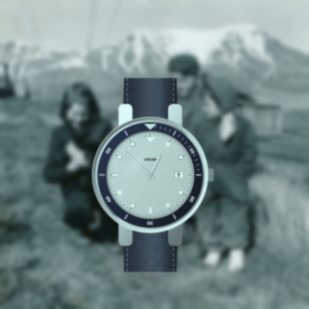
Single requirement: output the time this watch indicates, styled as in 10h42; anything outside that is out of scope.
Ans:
12h52
